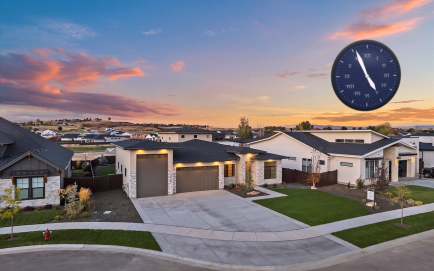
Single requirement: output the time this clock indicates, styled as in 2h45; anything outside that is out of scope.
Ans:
4h56
